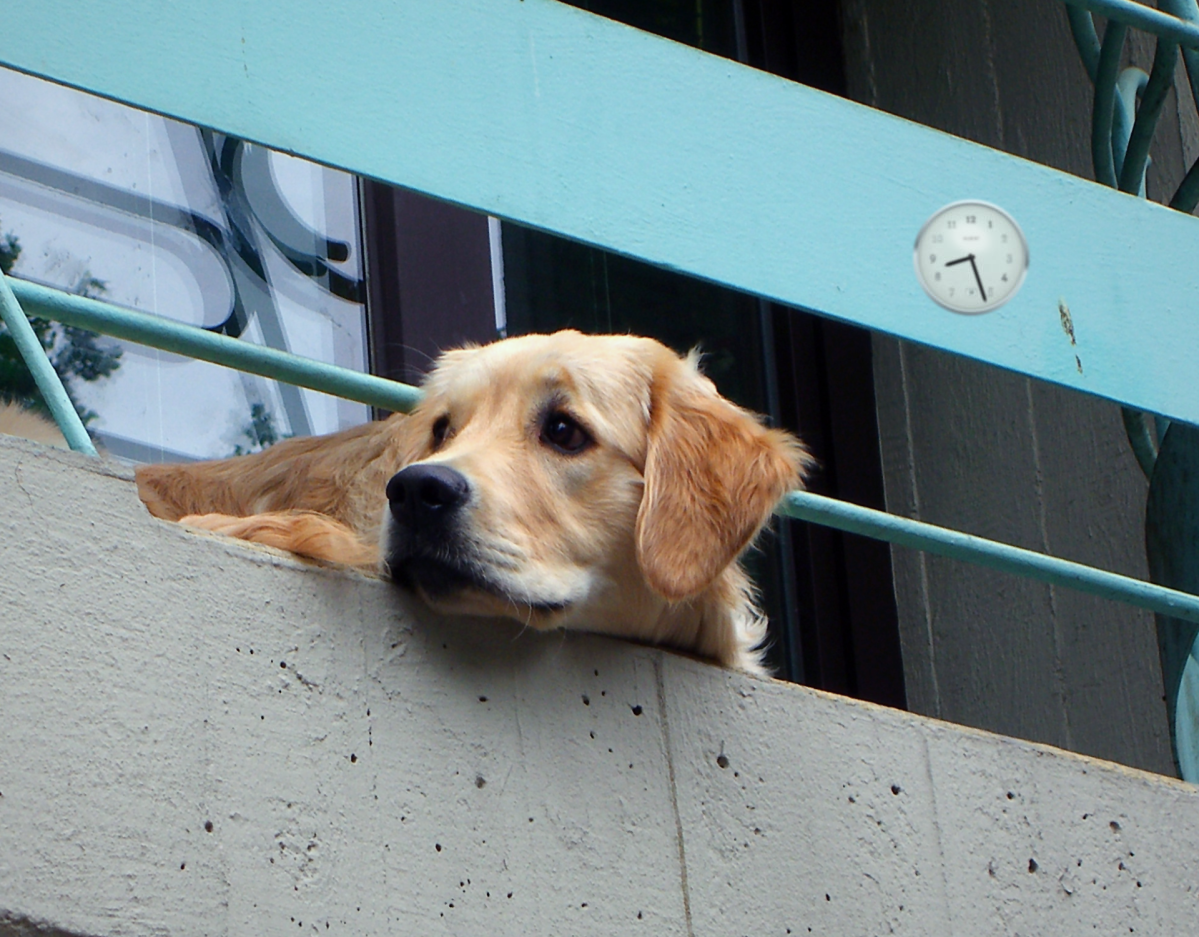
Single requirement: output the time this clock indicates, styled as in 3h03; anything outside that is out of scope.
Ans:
8h27
